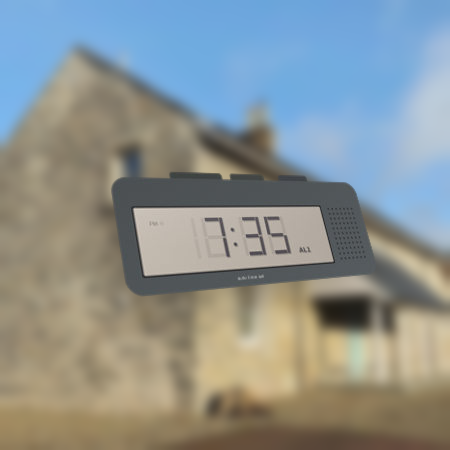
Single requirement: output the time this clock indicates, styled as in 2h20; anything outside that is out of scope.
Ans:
7h35
